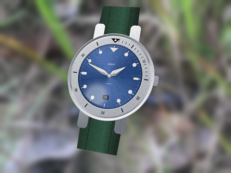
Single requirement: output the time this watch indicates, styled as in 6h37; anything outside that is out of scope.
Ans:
1h49
